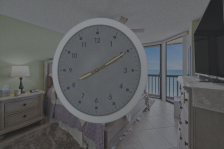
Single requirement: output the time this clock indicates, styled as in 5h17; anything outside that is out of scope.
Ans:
8h10
